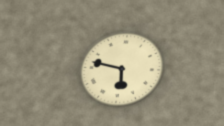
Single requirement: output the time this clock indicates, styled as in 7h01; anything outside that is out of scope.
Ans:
5h47
